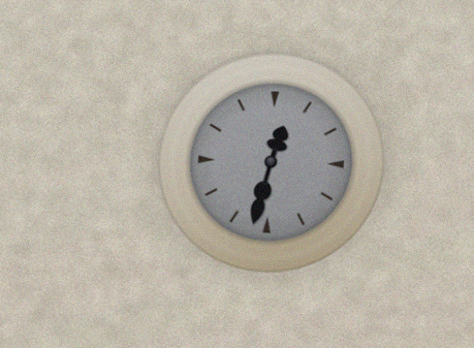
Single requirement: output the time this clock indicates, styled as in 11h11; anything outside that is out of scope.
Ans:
12h32
